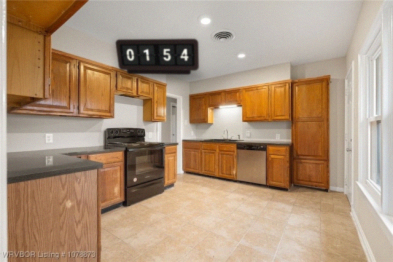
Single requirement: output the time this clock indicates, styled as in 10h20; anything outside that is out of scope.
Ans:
1h54
